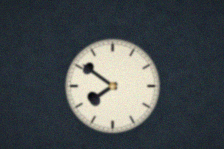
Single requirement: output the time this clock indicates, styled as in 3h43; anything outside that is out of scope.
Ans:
7h51
